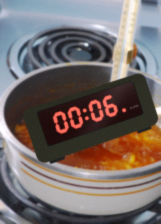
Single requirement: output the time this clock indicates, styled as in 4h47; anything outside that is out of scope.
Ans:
0h06
